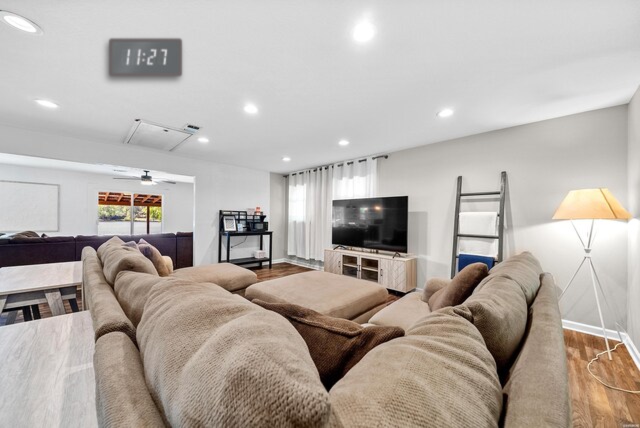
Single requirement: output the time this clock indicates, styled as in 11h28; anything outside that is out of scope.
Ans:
11h27
